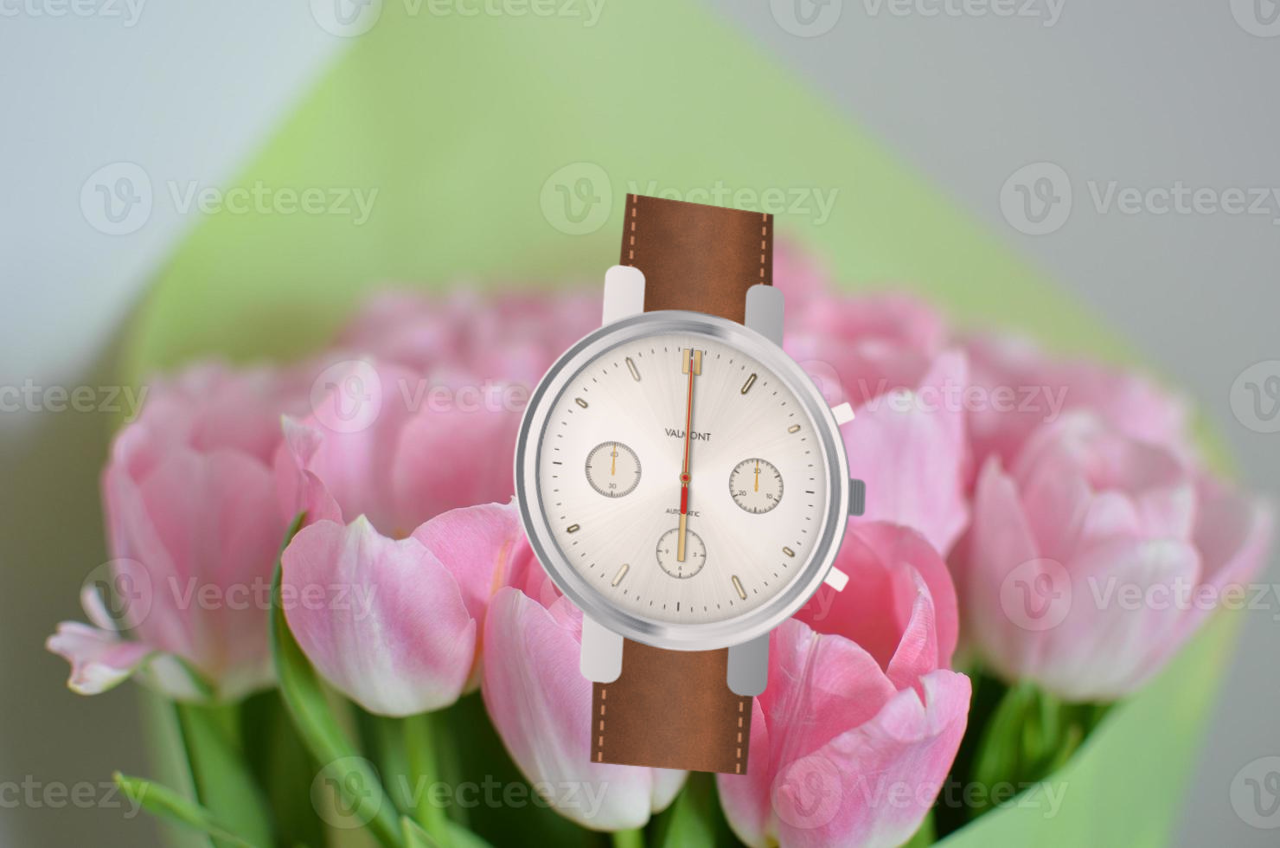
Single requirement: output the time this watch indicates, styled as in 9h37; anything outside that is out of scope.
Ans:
6h00
